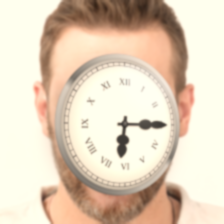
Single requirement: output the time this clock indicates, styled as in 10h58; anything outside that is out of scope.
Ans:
6h15
